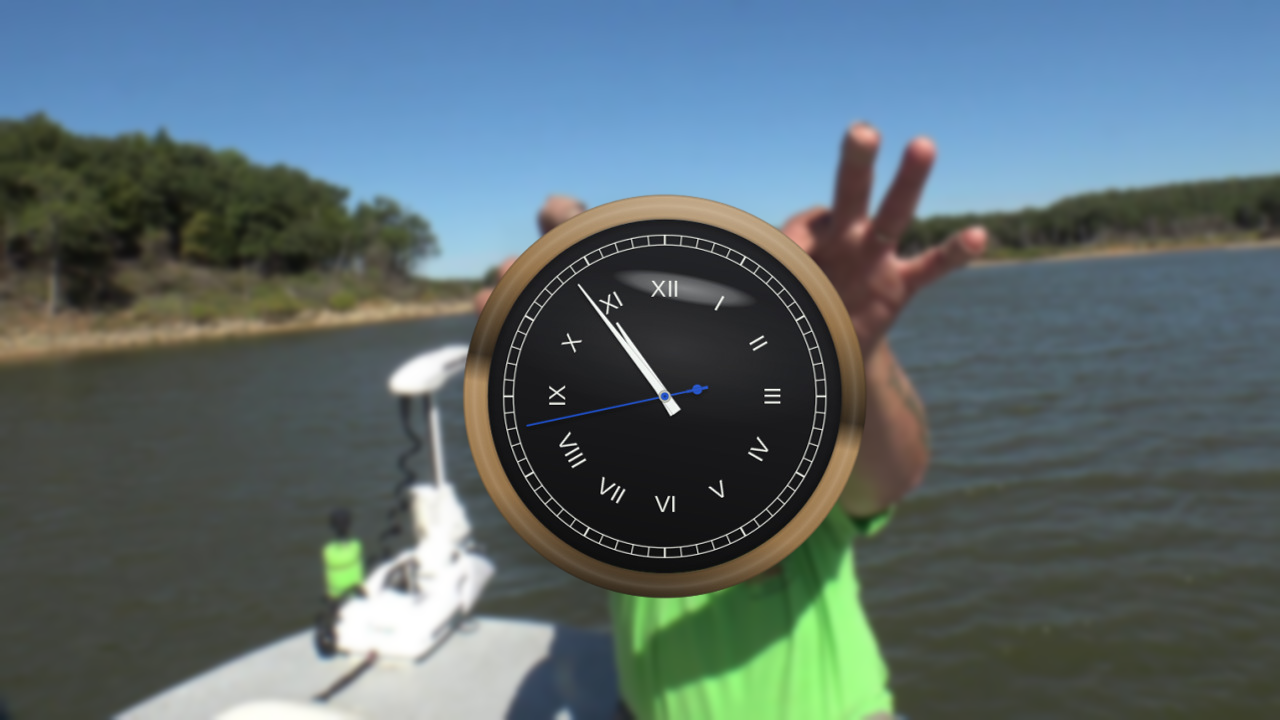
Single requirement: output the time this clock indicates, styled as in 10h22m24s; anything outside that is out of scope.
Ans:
10h53m43s
